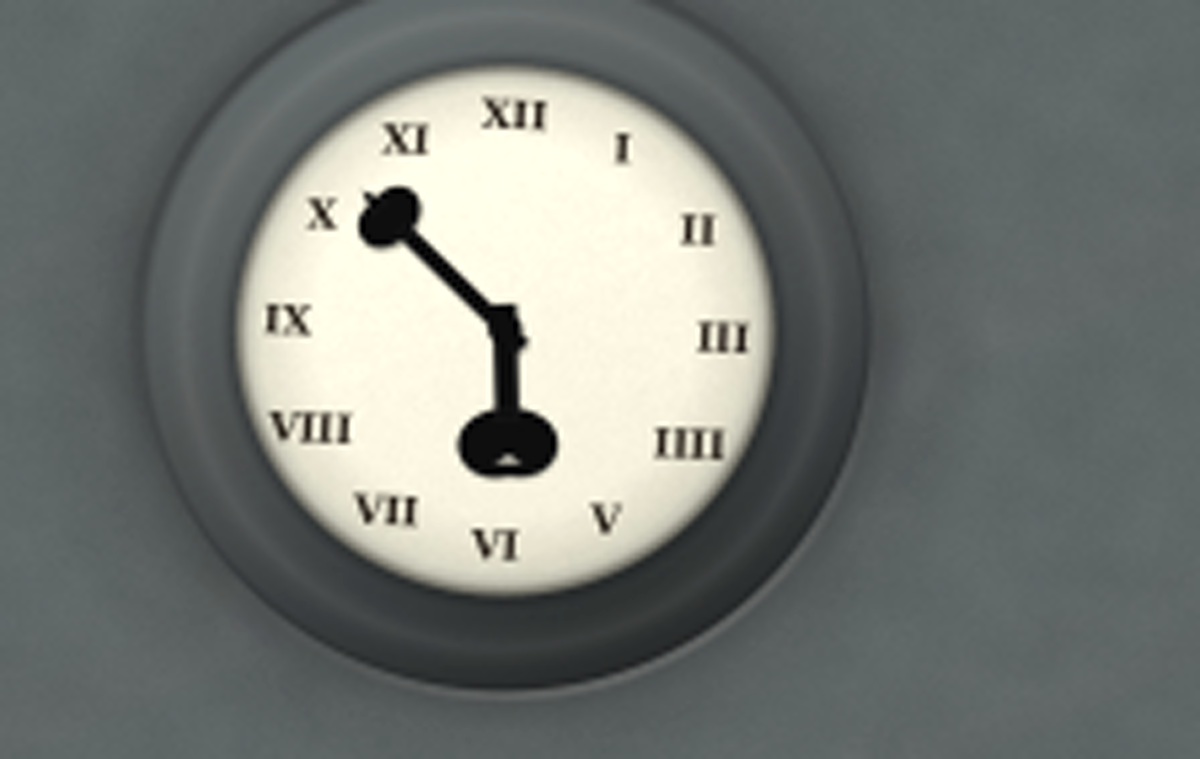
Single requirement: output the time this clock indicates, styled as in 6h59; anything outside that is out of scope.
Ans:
5h52
